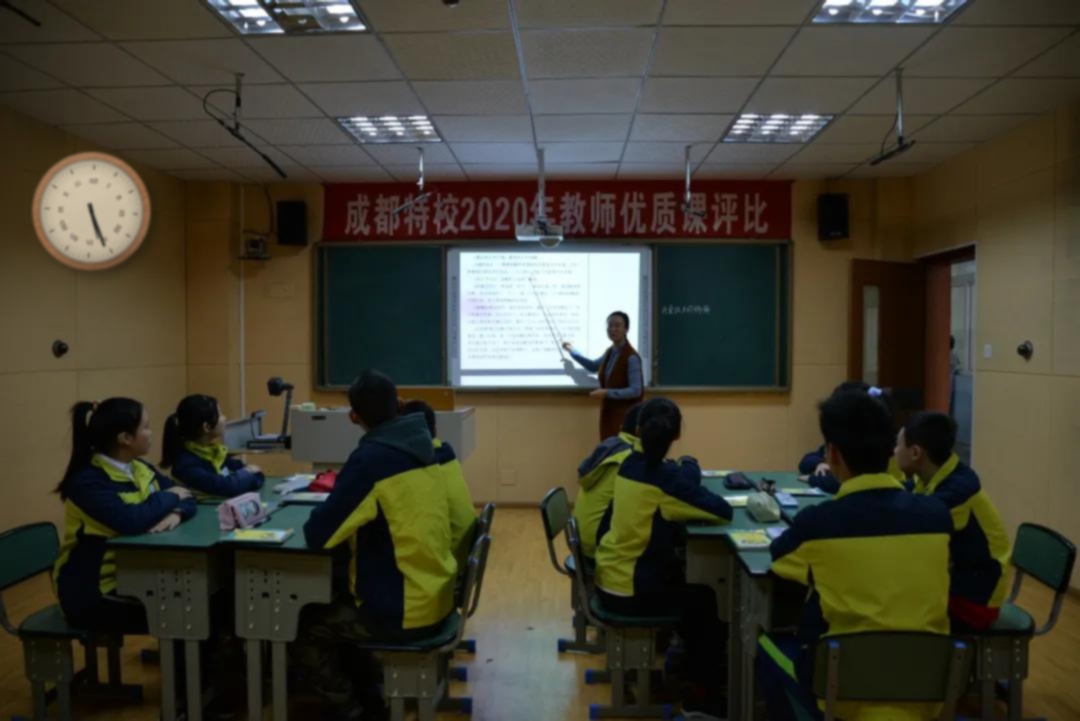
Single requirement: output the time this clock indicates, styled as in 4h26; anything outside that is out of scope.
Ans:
5h26
